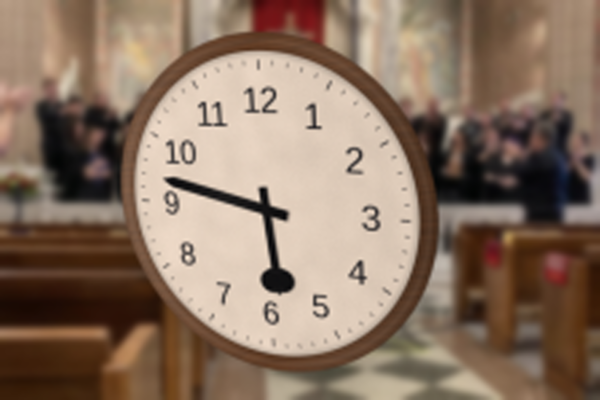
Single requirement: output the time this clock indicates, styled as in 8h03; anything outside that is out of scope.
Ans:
5h47
